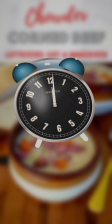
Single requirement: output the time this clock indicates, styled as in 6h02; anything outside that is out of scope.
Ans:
12h01
